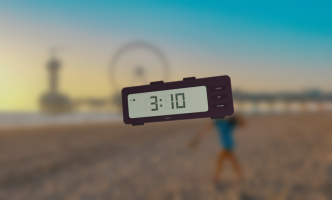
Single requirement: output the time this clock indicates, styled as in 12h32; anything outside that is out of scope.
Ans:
3h10
